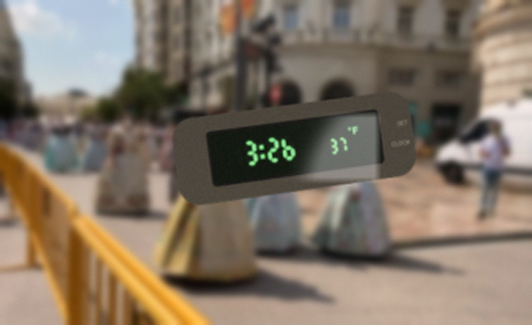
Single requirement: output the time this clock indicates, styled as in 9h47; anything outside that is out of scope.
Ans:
3h26
